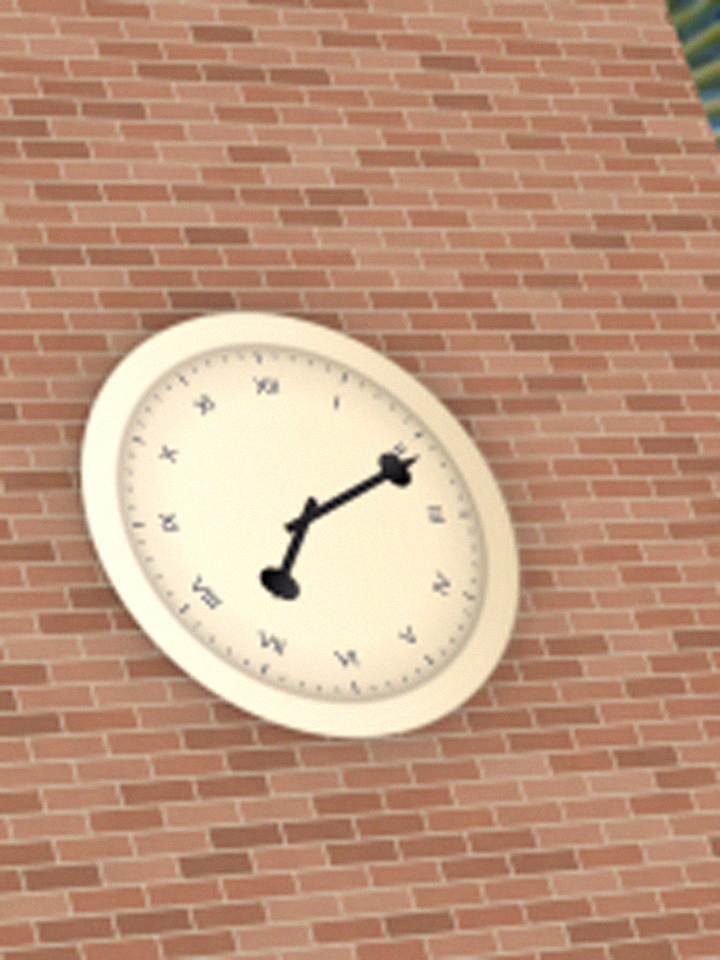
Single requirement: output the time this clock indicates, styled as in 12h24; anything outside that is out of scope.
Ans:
7h11
